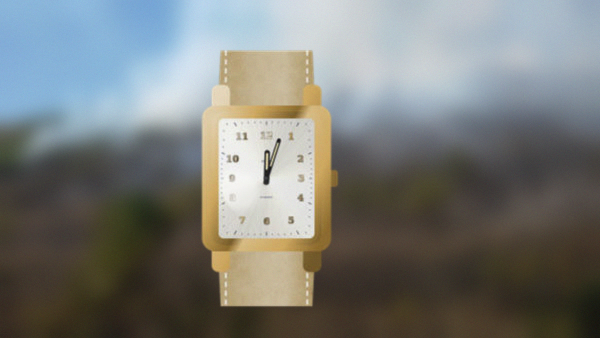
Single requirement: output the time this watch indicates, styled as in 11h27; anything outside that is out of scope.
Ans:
12h03
